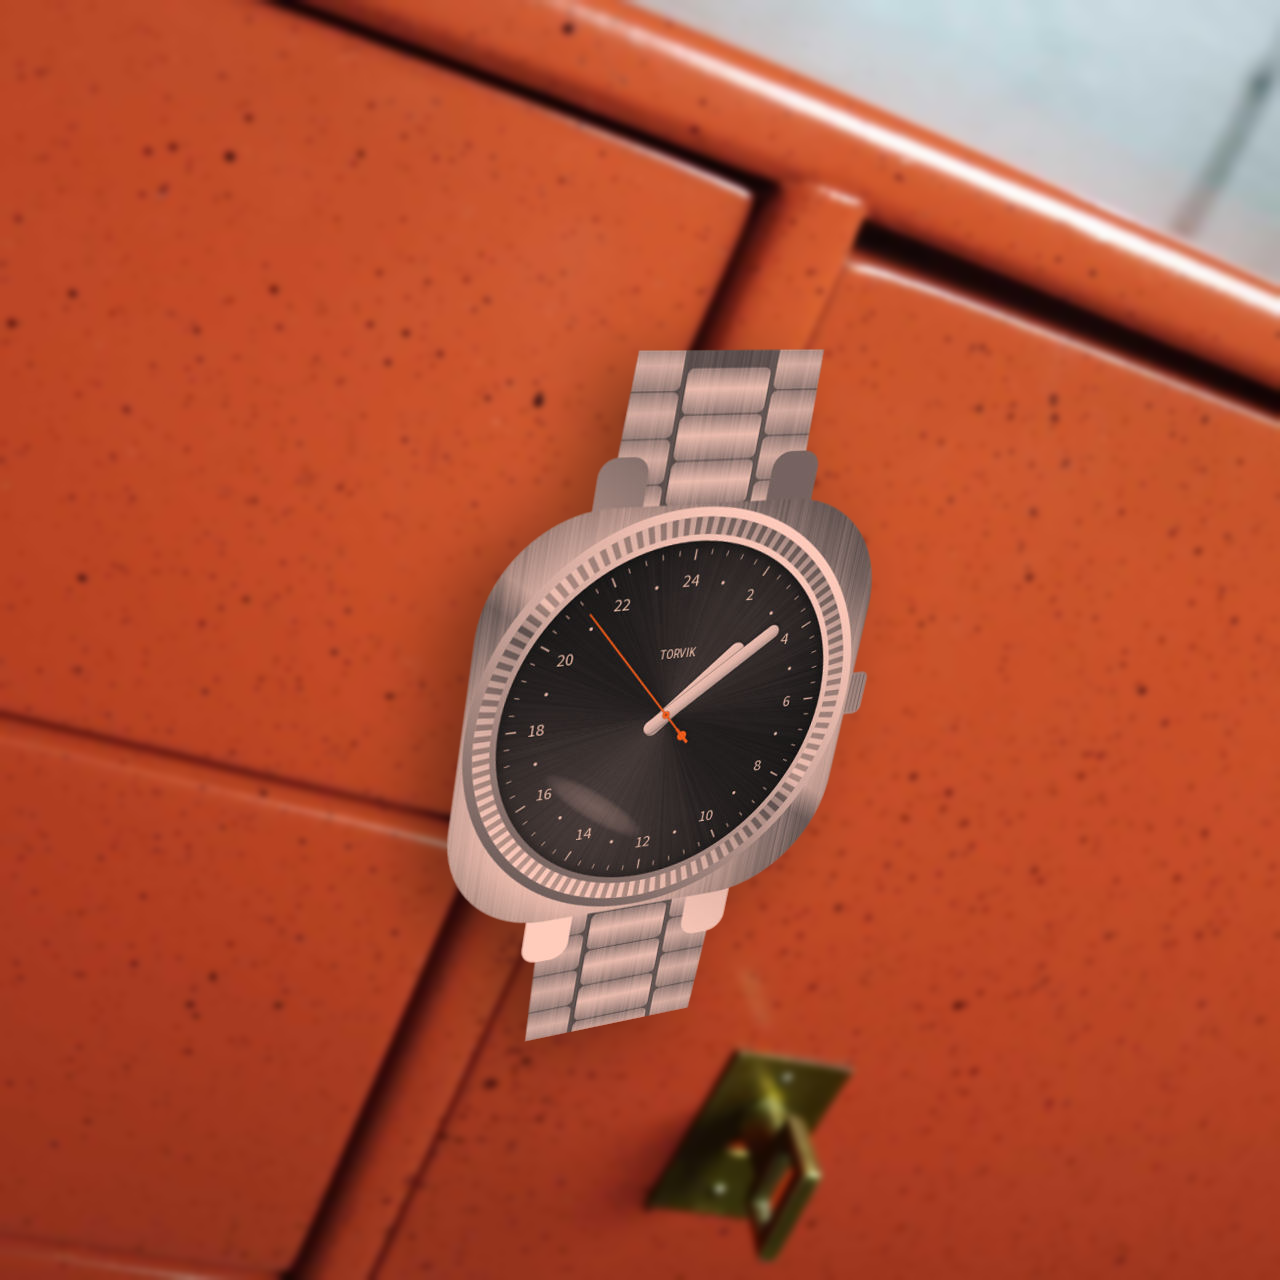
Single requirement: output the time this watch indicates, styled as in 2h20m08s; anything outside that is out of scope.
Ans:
3h08m53s
